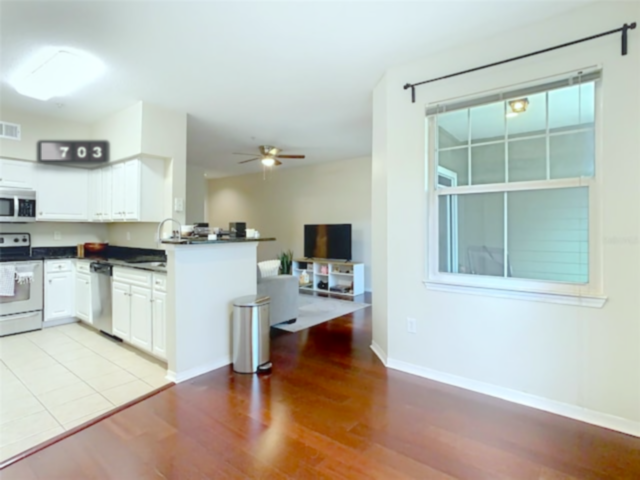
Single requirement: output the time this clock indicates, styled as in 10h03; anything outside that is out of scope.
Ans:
7h03
